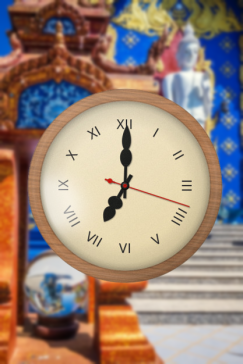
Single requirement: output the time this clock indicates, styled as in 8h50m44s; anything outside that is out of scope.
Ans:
7h00m18s
